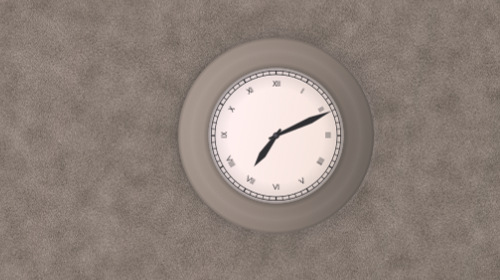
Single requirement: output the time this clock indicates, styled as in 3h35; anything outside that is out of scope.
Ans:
7h11
